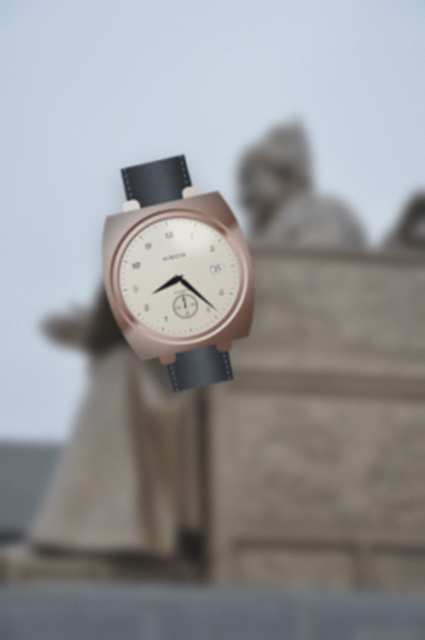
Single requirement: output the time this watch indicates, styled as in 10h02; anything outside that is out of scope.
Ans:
8h24
